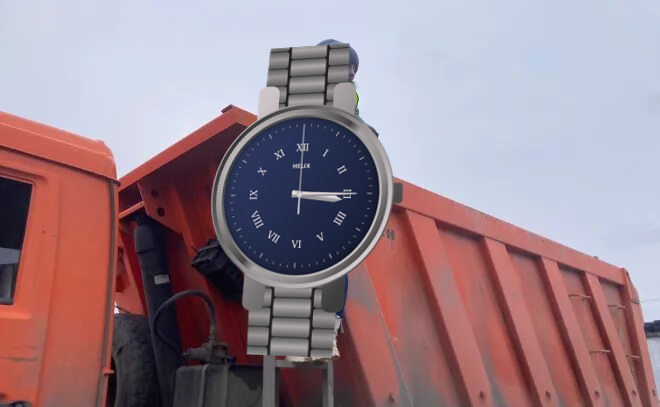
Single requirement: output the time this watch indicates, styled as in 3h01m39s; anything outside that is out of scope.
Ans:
3h15m00s
